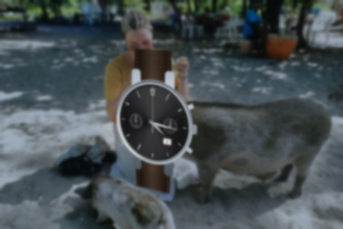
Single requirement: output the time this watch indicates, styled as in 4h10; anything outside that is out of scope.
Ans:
4h16
